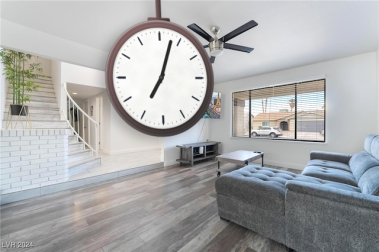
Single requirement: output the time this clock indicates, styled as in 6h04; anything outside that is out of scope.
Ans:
7h03
